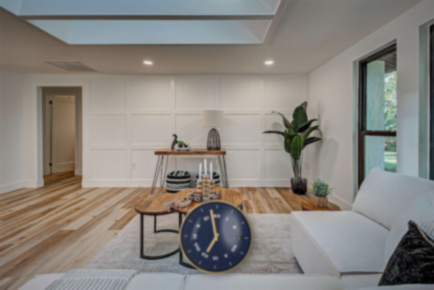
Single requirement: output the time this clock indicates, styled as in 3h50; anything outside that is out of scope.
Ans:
6h58
